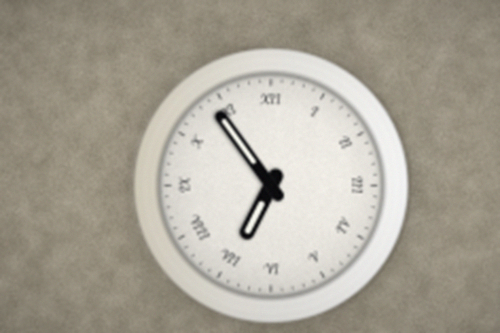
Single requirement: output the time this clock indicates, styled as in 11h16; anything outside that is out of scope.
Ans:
6h54
